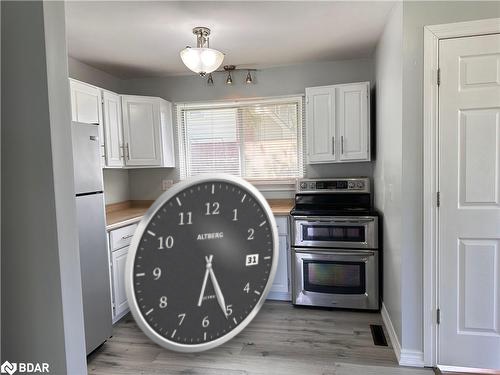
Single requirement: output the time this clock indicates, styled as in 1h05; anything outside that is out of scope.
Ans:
6h26
